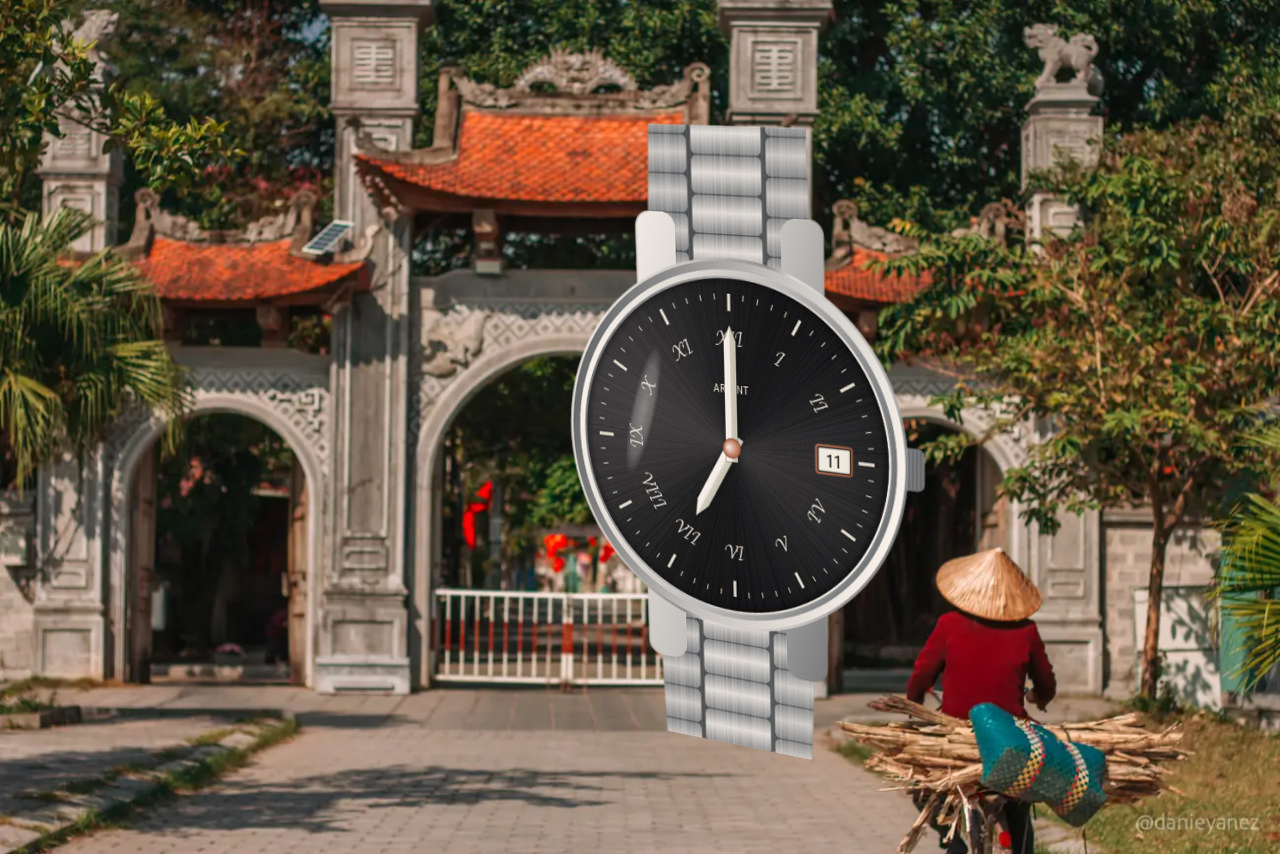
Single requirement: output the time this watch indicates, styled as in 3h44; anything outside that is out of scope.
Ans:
7h00
